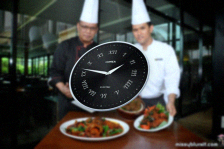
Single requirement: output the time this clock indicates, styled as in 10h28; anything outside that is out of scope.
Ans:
1h47
